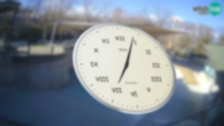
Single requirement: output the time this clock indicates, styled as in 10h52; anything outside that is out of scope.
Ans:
7h04
